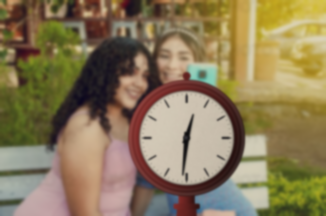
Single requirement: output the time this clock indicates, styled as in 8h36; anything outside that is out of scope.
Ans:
12h31
